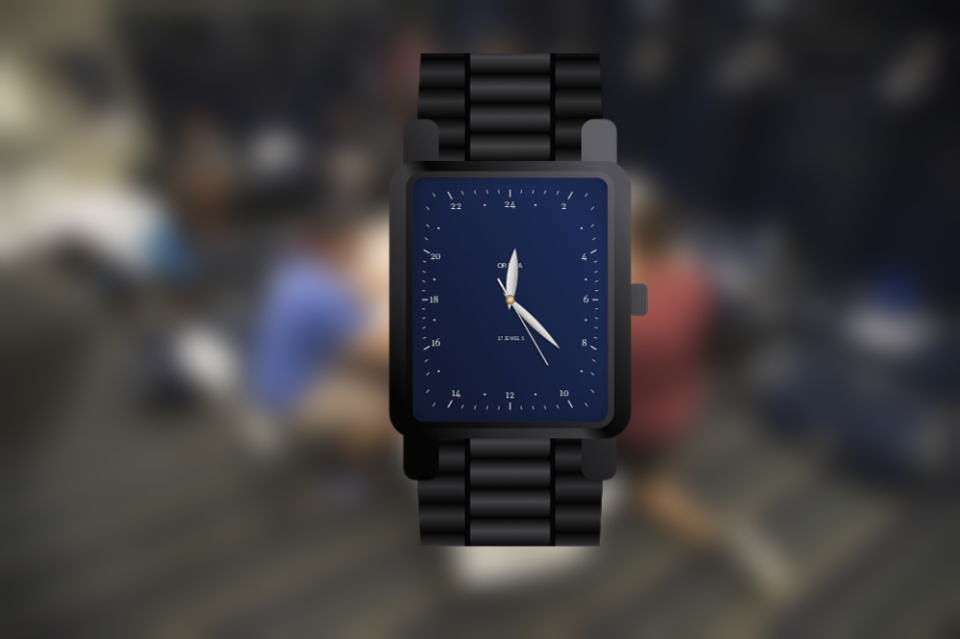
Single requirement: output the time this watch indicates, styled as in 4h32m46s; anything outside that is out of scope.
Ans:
0h22m25s
